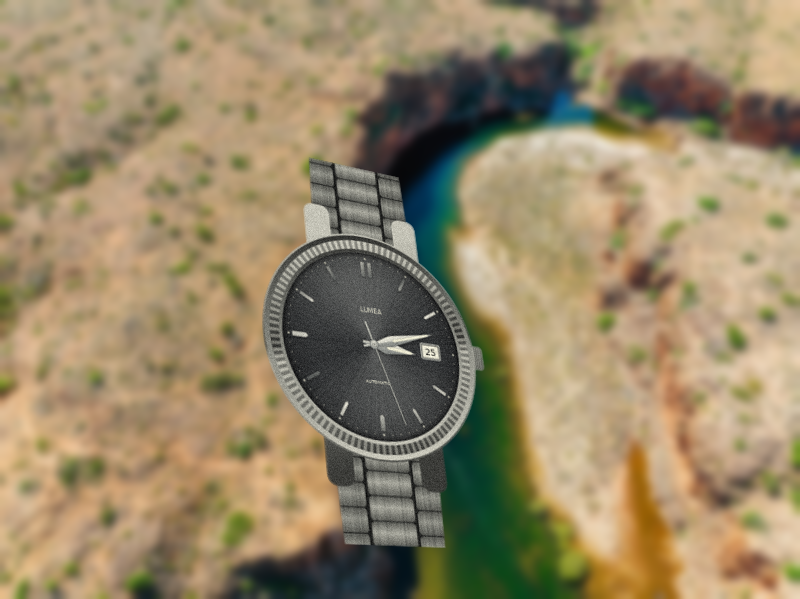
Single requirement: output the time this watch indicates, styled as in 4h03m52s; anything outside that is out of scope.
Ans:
3h12m27s
